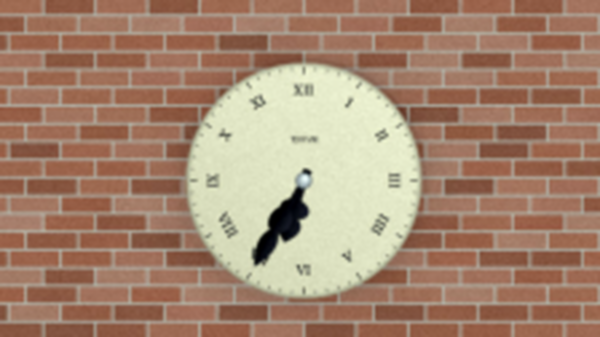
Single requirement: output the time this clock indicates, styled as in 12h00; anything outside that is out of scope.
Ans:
6h35
